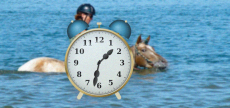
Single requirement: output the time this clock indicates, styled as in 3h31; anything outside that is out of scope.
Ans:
1h32
